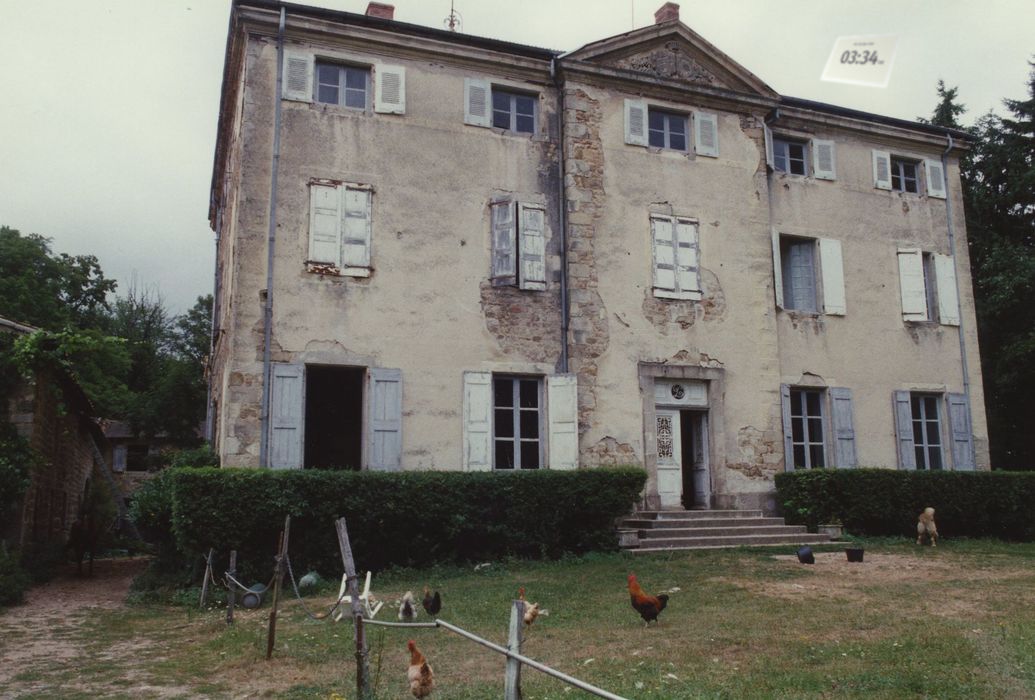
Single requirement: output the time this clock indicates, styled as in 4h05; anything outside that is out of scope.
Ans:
3h34
